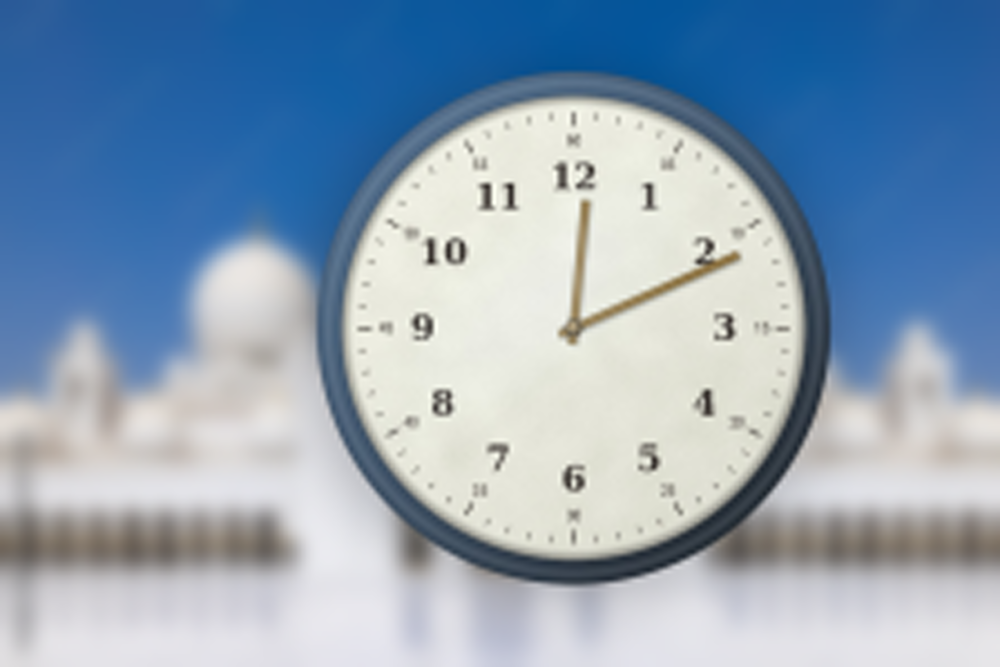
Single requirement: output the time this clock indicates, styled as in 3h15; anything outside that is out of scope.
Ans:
12h11
